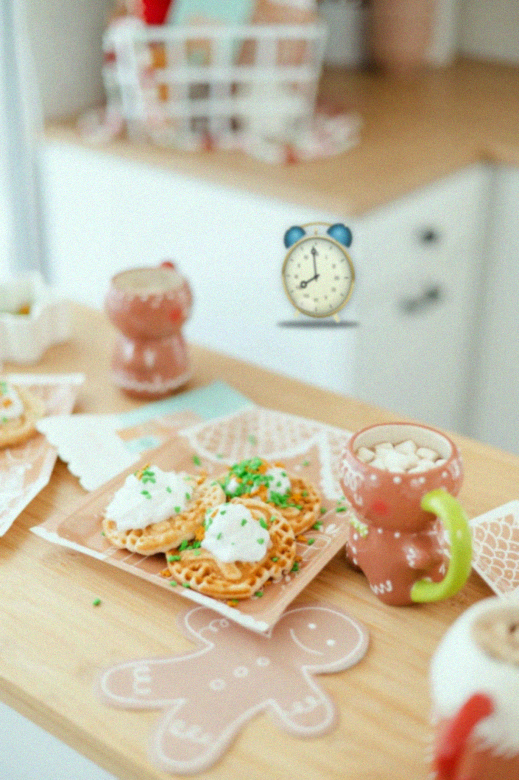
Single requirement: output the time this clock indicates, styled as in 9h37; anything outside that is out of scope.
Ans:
7h59
